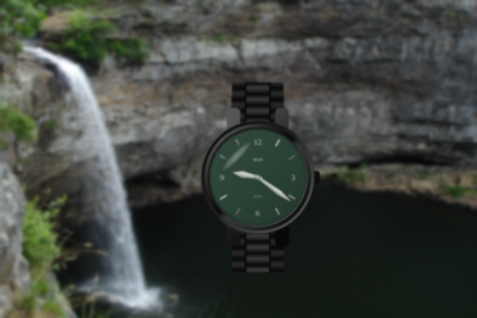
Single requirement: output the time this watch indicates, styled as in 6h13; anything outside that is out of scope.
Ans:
9h21
